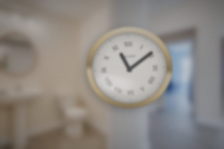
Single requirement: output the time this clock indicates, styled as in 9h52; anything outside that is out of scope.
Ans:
11h09
